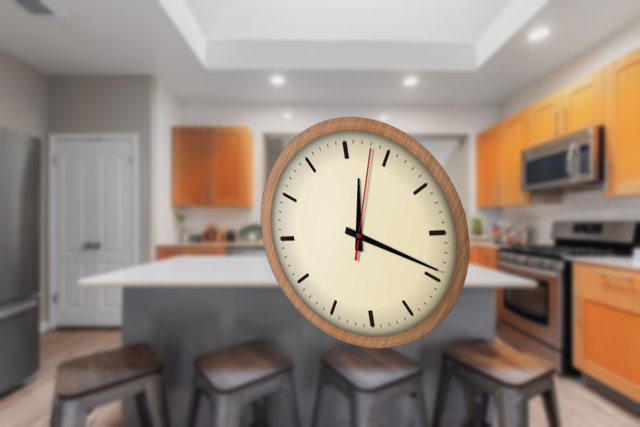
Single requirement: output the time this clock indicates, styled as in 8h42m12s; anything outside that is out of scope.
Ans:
12h19m03s
